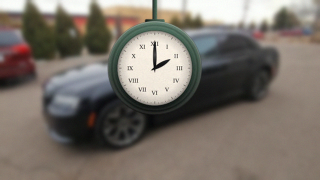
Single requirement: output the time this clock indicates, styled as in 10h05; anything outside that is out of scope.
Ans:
2h00
